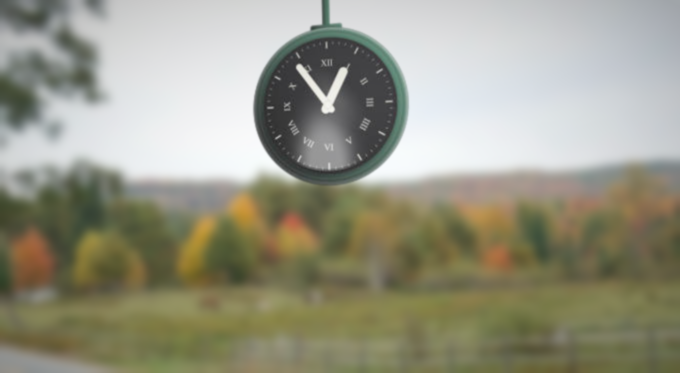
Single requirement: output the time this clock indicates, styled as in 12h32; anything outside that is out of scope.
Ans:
12h54
